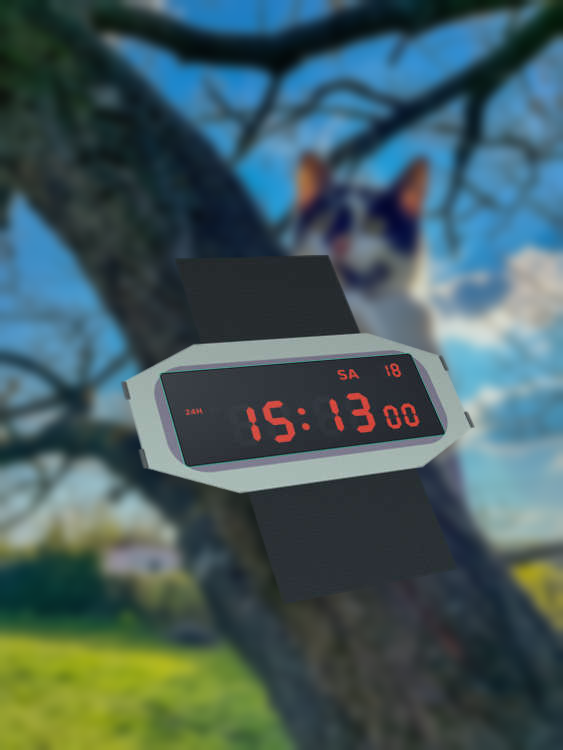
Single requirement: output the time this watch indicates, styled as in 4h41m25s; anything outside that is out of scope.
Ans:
15h13m00s
